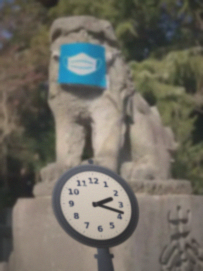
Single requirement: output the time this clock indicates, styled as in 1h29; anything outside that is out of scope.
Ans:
2h18
